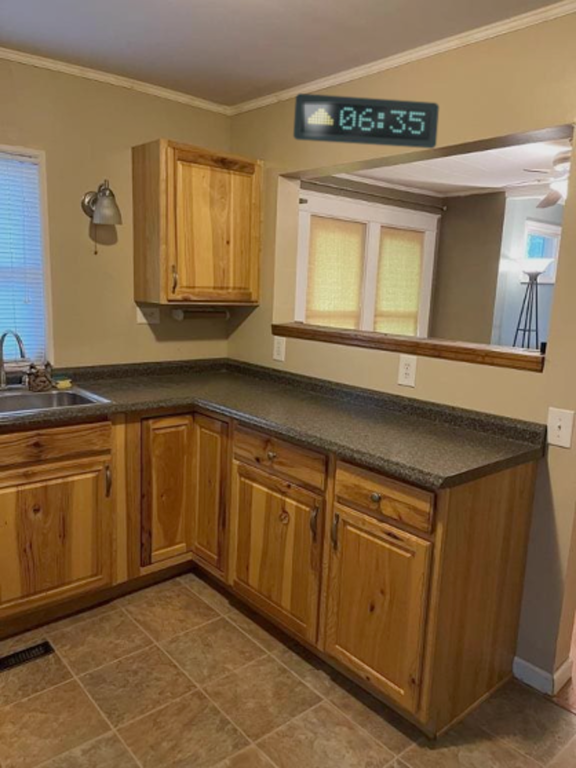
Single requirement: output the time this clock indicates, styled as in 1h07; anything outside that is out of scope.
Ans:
6h35
